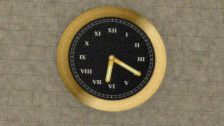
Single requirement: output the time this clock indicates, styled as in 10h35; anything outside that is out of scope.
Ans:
6h20
